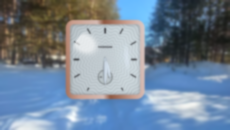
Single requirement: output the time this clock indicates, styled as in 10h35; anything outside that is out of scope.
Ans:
5h30
